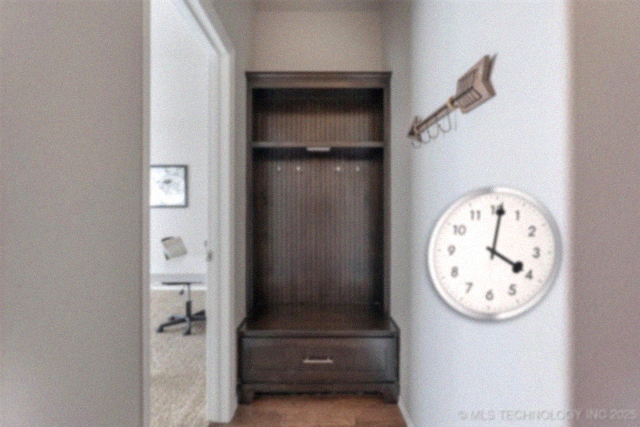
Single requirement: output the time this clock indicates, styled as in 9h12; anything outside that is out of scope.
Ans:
4h01
